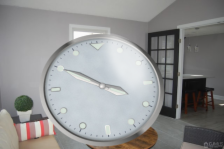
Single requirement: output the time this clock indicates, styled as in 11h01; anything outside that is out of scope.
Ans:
3h50
